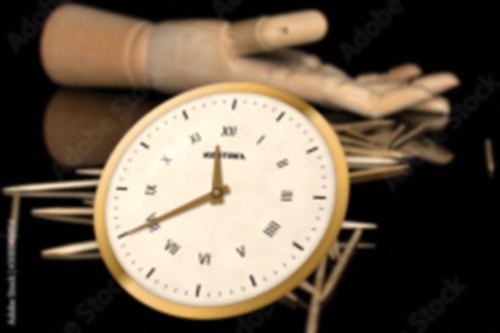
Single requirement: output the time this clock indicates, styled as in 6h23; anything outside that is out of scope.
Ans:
11h40
